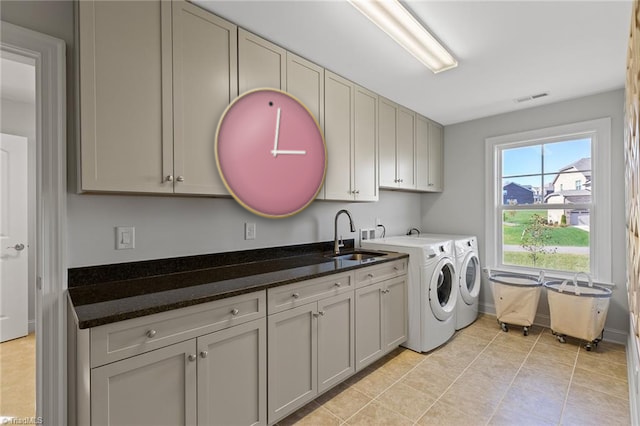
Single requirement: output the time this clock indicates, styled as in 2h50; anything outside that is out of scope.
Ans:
3h02
